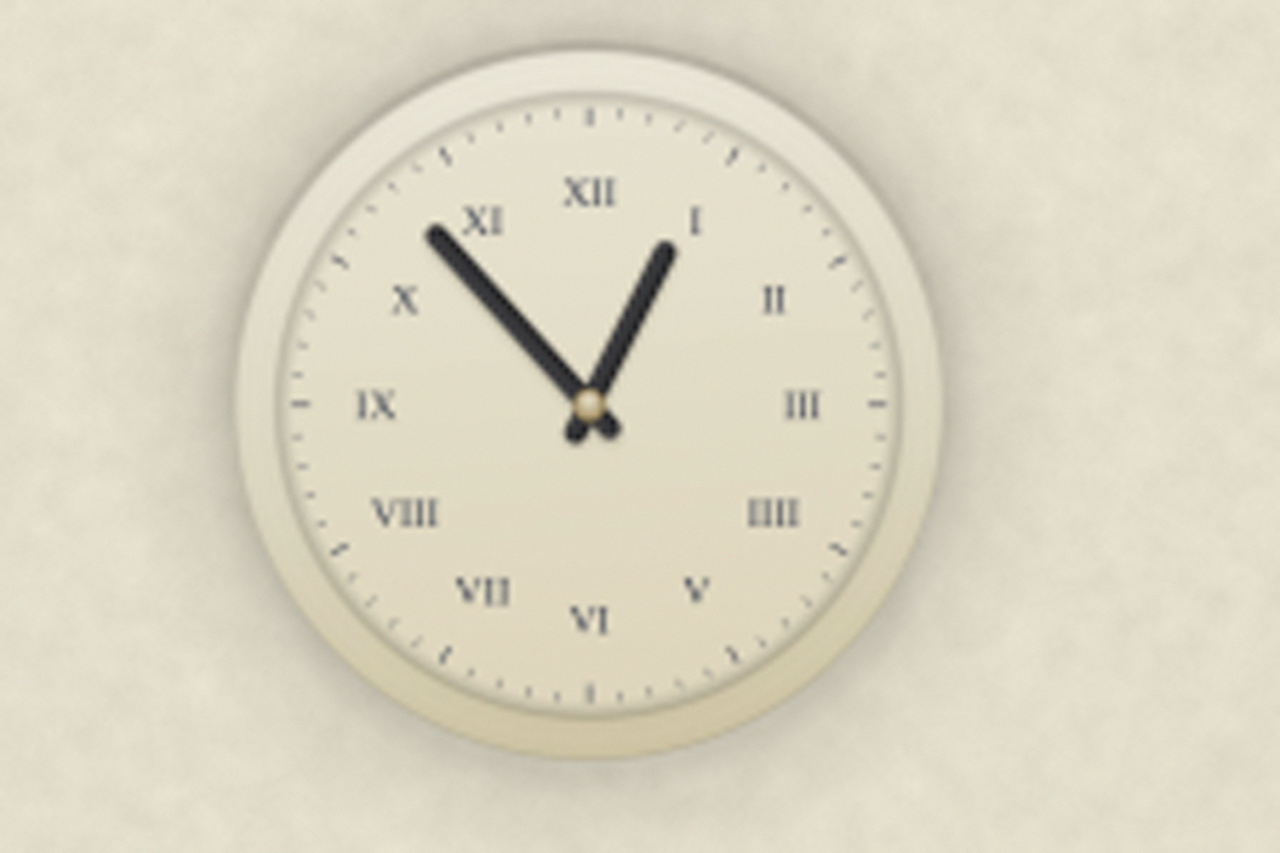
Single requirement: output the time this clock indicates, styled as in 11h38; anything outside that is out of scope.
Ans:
12h53
